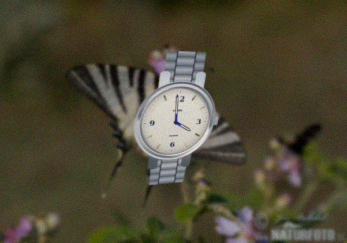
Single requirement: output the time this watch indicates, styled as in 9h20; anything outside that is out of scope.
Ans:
3h59
